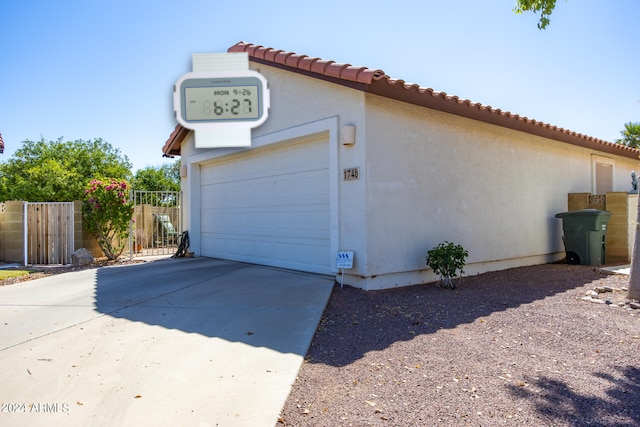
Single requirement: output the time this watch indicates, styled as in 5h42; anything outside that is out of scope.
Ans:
6h27
